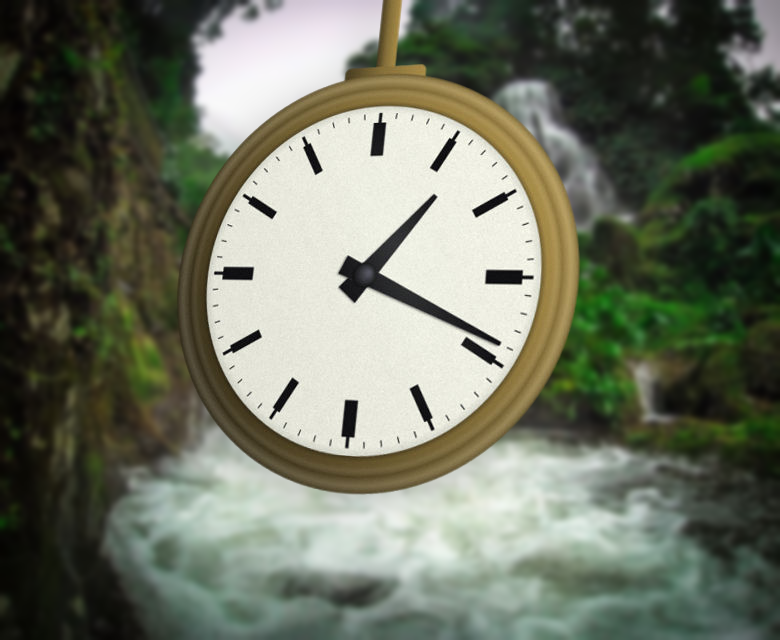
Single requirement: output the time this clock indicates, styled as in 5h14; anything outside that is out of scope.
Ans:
1h19
